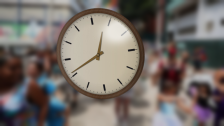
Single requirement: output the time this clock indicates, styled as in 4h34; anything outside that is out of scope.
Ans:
12h41
